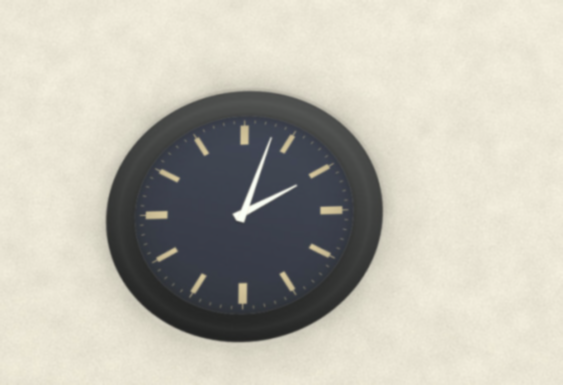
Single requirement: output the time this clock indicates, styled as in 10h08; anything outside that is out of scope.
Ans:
2h03
